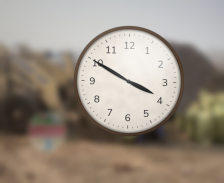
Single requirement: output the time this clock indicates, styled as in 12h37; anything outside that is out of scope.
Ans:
3h50
